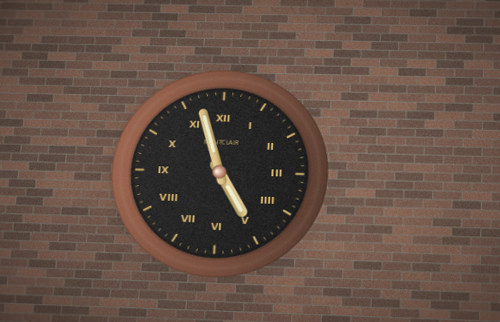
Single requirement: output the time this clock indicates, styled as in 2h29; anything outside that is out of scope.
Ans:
4h57
